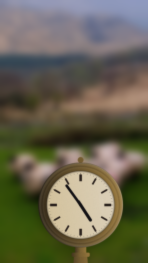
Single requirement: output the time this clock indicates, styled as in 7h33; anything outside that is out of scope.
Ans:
4h54
